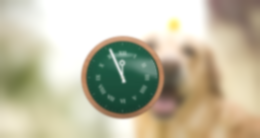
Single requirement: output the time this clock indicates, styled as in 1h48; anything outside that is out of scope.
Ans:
11h56
